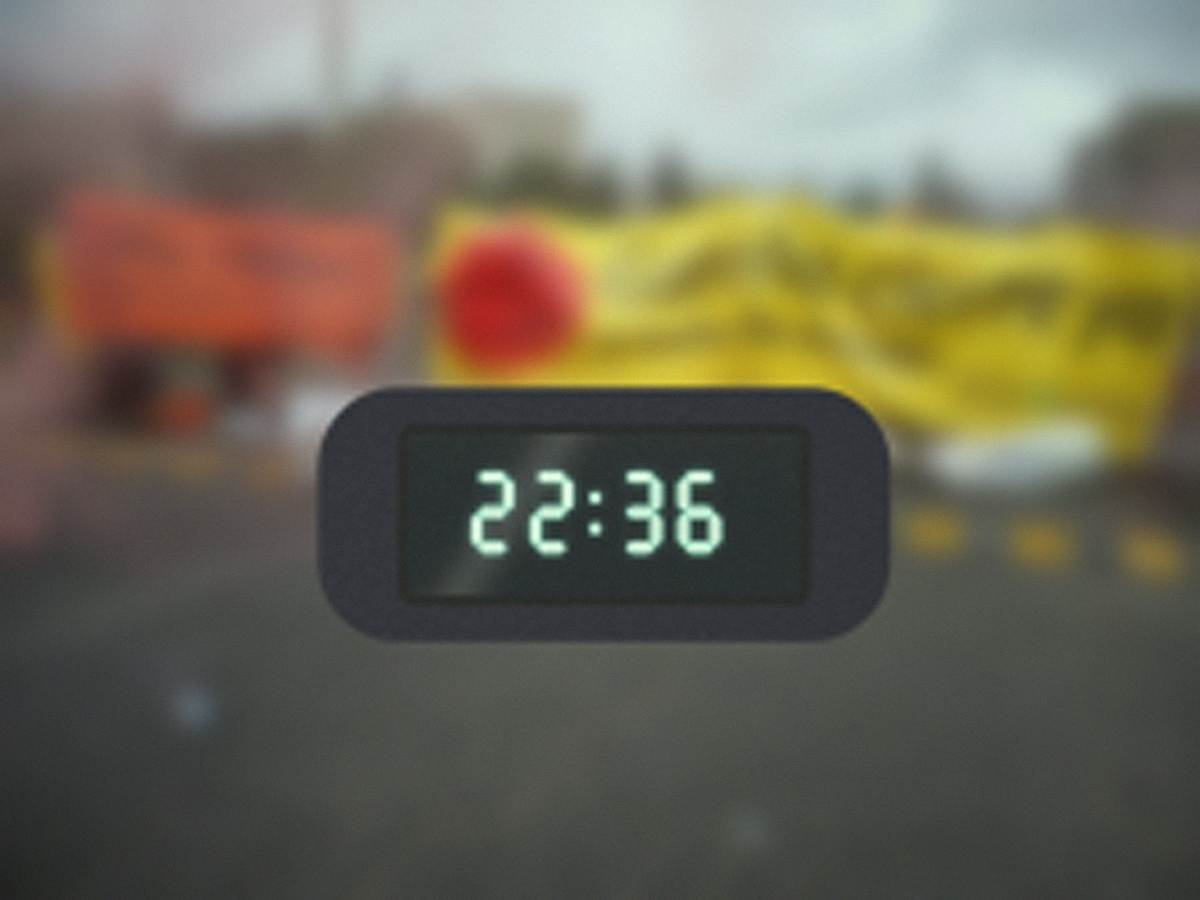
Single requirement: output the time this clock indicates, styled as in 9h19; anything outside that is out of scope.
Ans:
22h36
